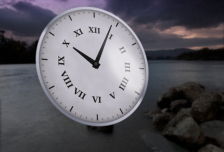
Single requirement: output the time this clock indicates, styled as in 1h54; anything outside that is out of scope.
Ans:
10h04
